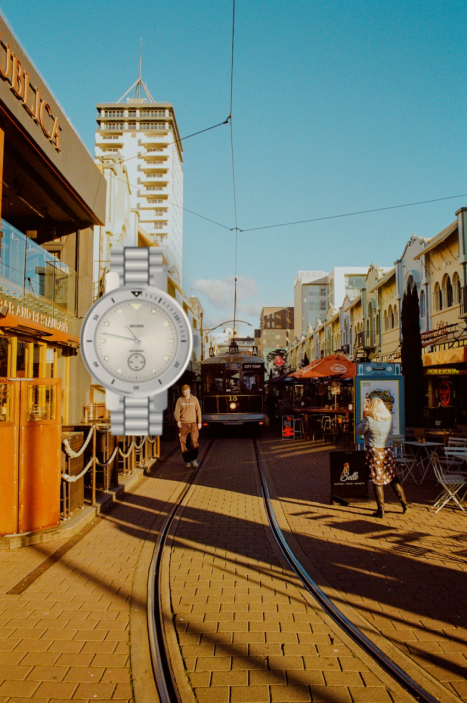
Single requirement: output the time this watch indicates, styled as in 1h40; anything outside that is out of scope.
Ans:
10h47
